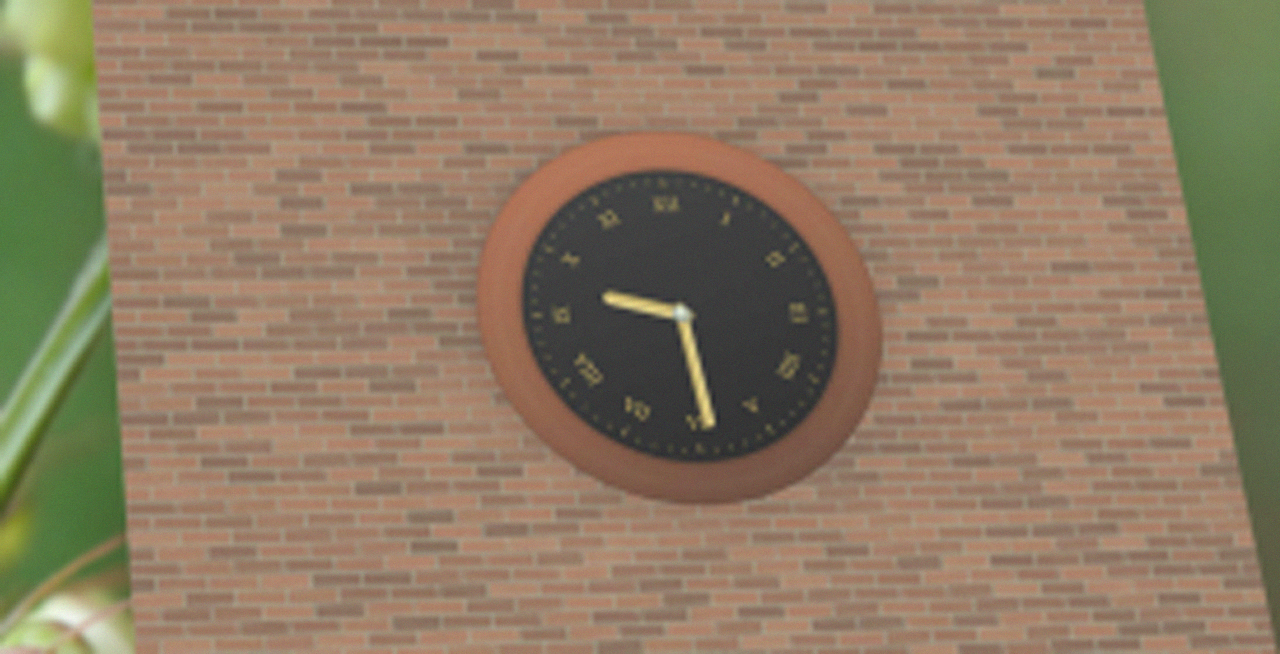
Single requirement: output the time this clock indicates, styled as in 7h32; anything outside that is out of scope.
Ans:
9h29
